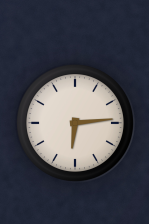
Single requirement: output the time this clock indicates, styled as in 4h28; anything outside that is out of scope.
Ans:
6h14
